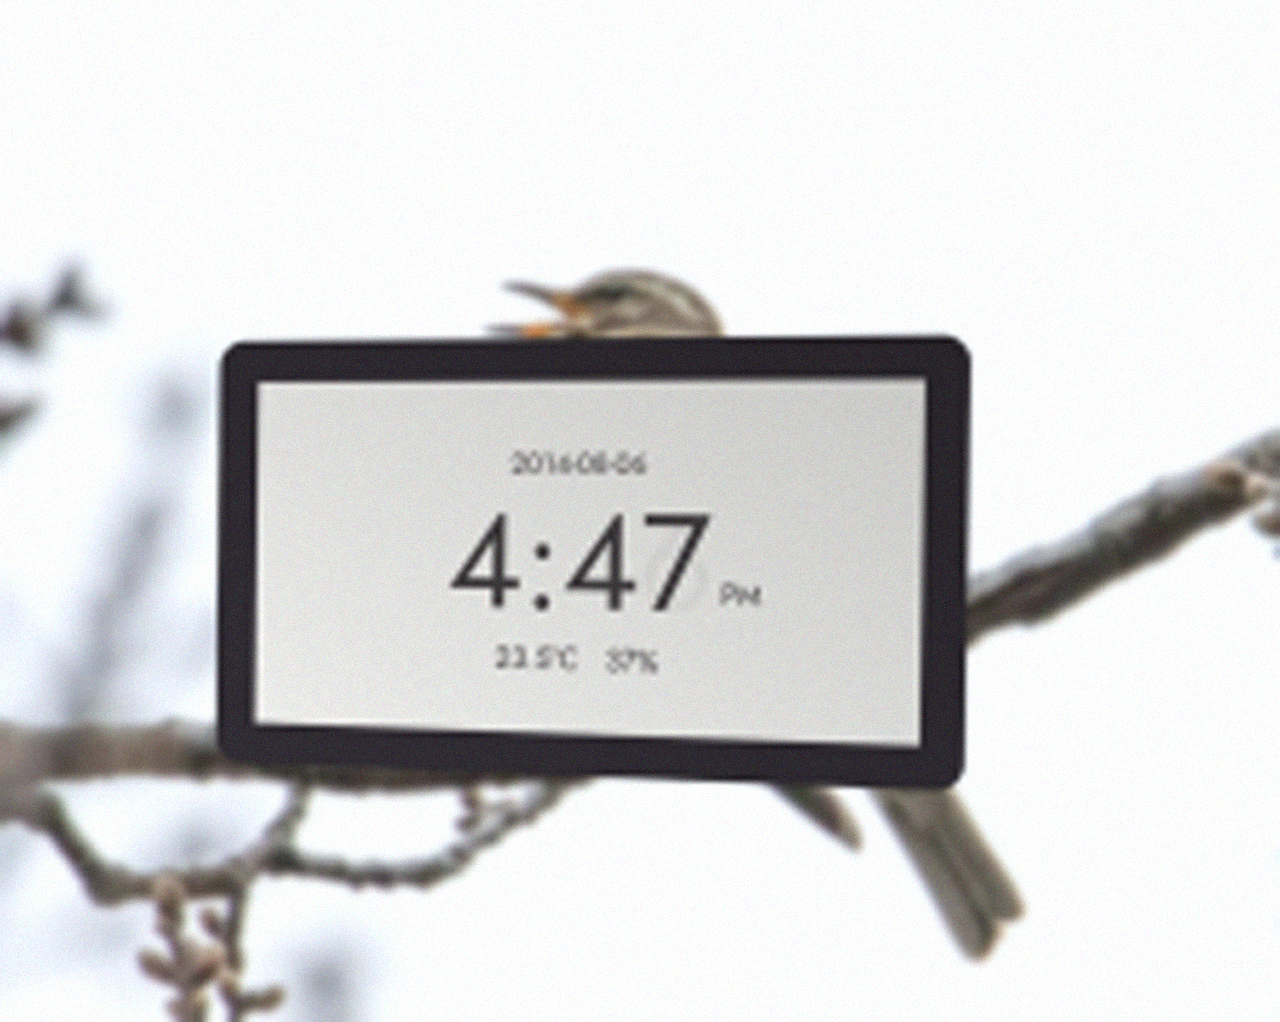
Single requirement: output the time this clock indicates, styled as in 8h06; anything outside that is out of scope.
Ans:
4h47
